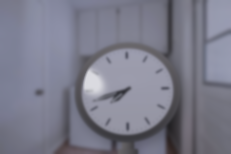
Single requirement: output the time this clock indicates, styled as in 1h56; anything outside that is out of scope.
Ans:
7h42
